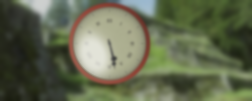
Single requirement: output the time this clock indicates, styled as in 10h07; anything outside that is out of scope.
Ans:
5h28
